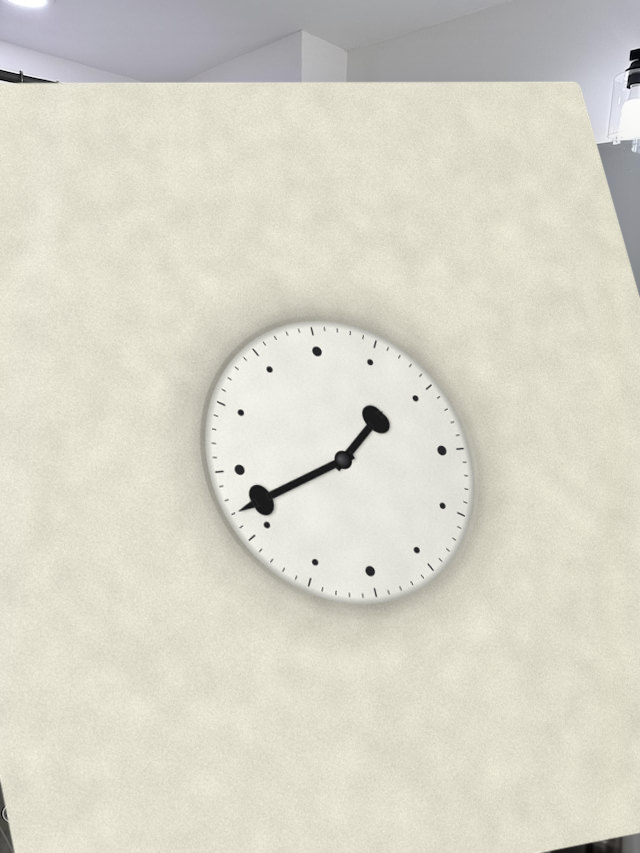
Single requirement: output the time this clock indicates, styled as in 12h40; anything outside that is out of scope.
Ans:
1h42
